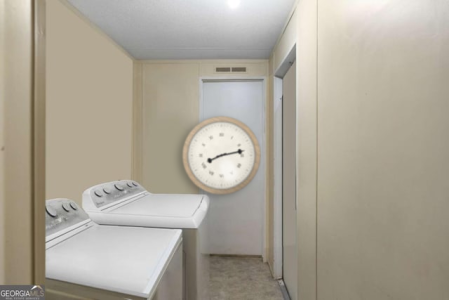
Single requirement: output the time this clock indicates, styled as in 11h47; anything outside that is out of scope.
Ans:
8h13
